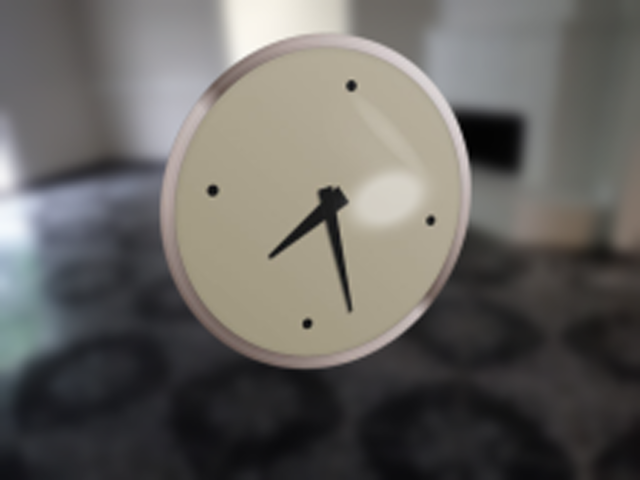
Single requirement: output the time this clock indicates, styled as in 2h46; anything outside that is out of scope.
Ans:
7h26
